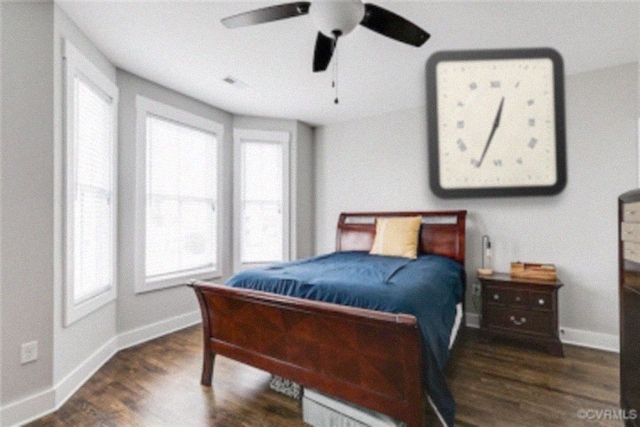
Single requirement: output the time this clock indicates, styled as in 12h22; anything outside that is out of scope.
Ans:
12h34
